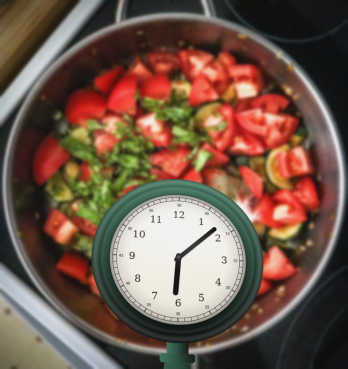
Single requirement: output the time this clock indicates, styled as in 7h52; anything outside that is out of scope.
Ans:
6h08
